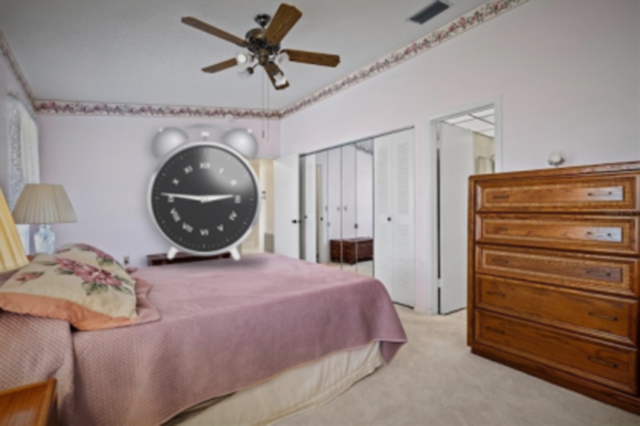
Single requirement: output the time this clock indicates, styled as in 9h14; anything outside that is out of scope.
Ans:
2h46
